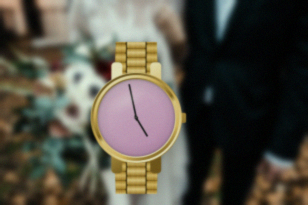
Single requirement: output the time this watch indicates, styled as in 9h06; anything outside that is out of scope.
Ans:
4h58
